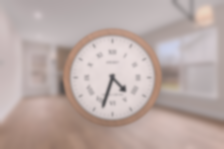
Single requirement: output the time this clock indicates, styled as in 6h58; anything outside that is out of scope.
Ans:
4h33
